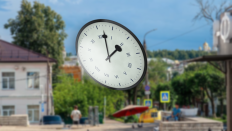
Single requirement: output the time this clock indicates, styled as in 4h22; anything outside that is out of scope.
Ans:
2h02
